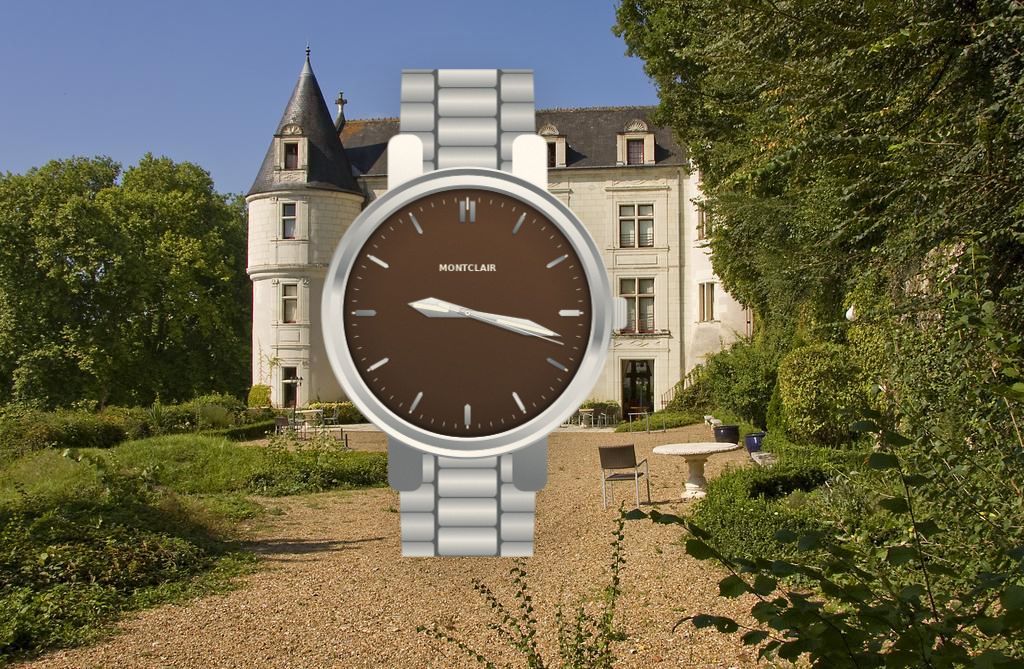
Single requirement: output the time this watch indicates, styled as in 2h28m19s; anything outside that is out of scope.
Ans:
9h17m18s
